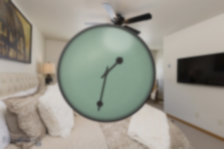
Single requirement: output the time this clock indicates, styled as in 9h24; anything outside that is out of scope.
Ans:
1h32
